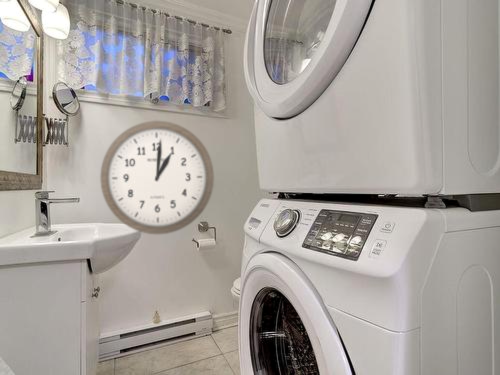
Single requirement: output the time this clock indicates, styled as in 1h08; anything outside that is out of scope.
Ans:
1h01
